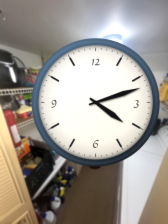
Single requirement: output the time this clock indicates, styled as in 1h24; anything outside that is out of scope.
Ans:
4h12
